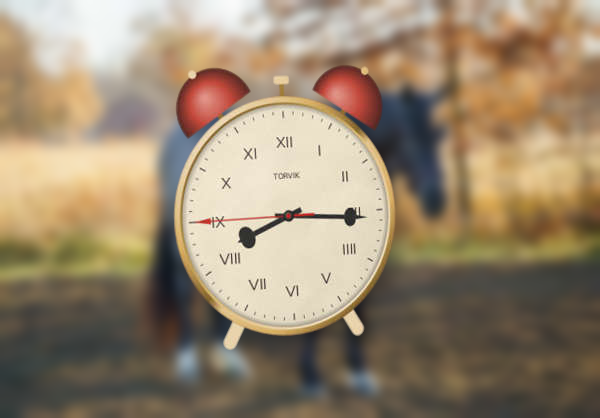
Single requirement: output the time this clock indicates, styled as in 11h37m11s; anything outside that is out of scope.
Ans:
8h15m45s
